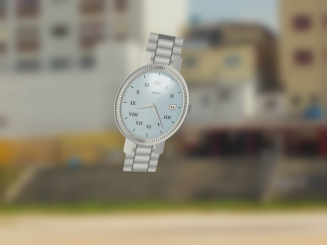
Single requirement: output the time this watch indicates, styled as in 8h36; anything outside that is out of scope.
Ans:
8h24
